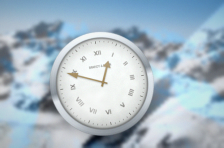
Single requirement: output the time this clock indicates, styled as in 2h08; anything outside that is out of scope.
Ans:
12h49
